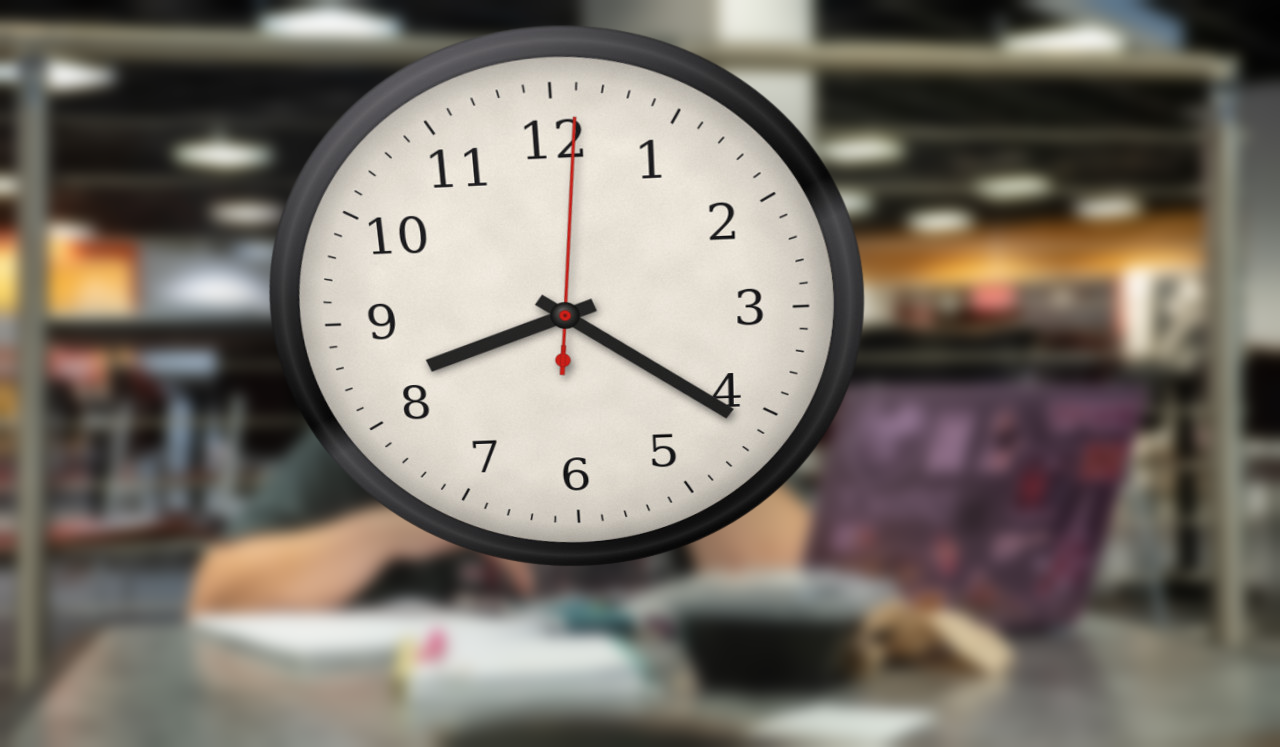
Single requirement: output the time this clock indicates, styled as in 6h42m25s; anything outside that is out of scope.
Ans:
8h21m01s
